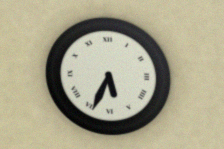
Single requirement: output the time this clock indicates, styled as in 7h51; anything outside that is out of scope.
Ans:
5h34
